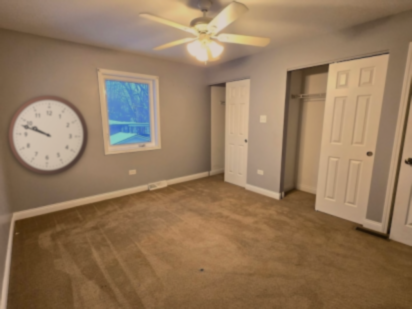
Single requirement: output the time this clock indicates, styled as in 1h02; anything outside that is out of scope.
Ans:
9h48
